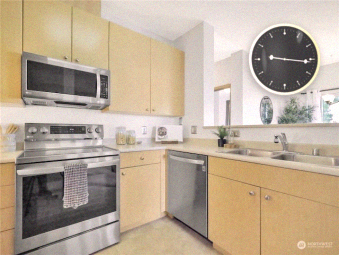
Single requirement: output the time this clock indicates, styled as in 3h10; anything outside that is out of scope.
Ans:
9h16
